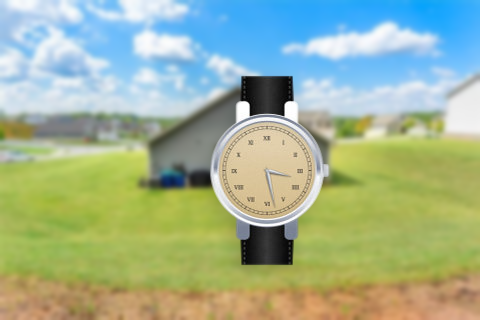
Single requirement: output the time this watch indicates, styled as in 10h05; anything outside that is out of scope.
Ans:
3h28
